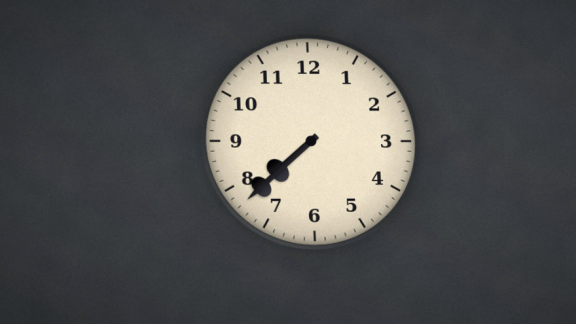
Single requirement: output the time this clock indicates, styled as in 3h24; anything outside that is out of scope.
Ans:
7h38
